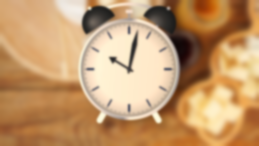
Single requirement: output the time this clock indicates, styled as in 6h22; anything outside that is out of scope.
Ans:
10h02
